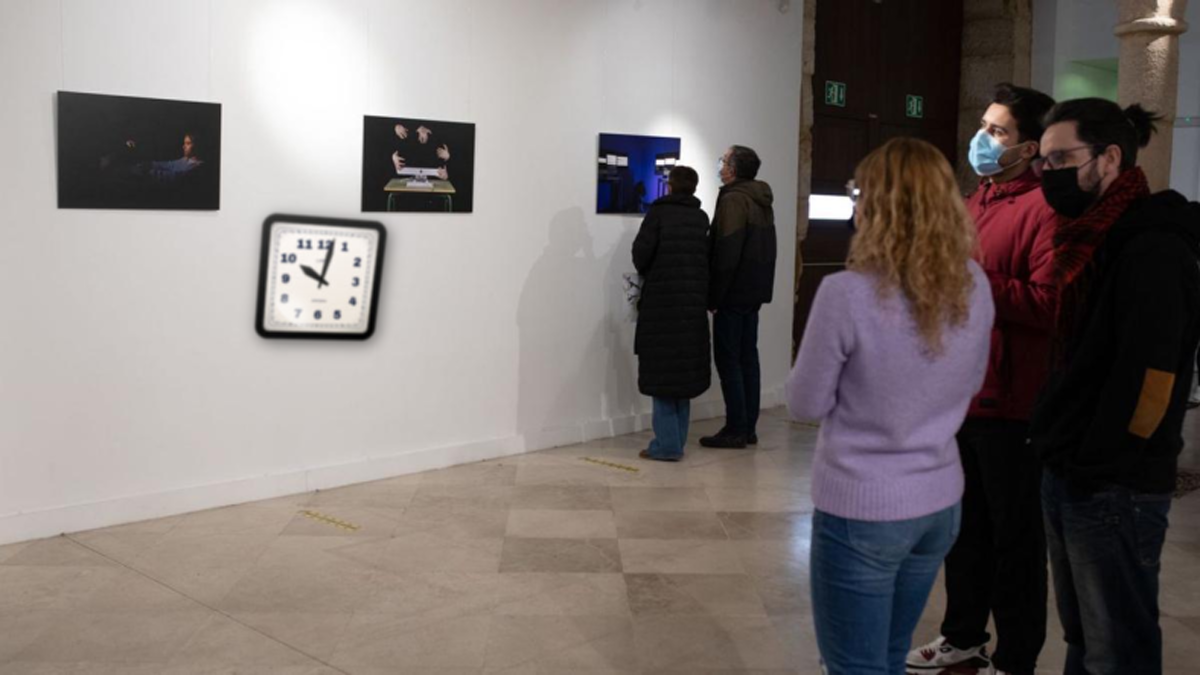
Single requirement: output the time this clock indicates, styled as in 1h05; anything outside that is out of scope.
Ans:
10h02
